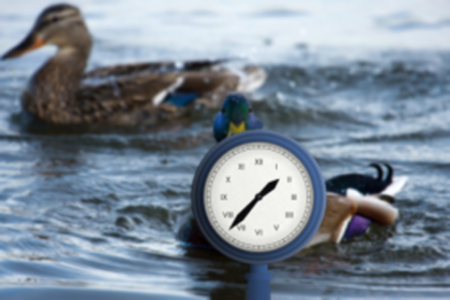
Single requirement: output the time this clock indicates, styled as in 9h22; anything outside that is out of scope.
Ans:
1h37
